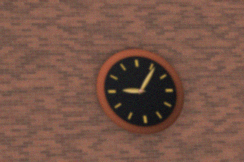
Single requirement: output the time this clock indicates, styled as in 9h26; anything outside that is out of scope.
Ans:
9h06
